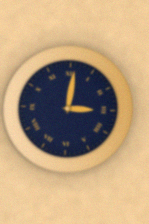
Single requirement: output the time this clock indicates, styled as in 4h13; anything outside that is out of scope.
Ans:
3h01
